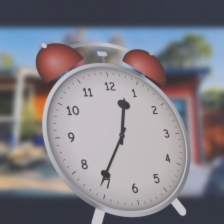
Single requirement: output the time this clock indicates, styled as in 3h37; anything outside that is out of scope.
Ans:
12h36
